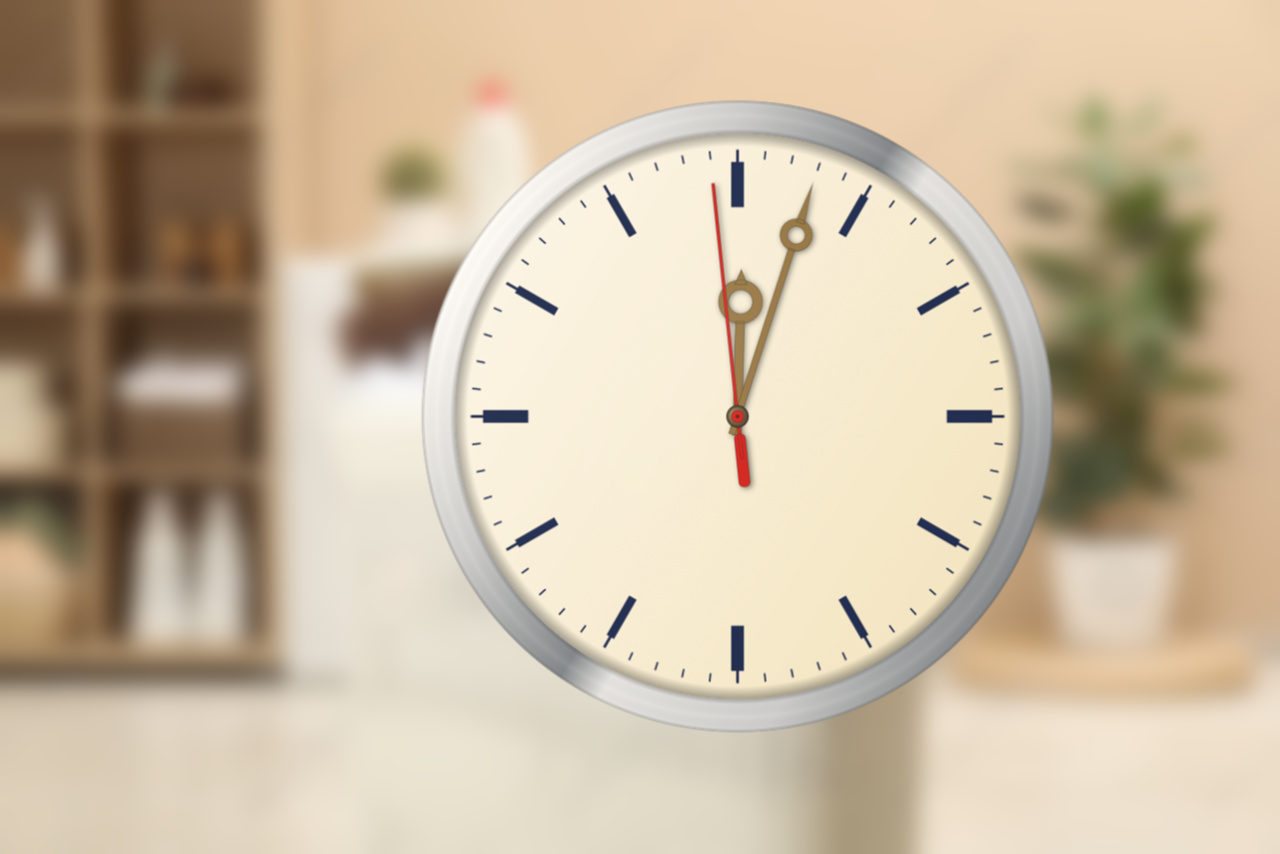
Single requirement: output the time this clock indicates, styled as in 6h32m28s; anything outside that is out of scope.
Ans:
12h02m59s
